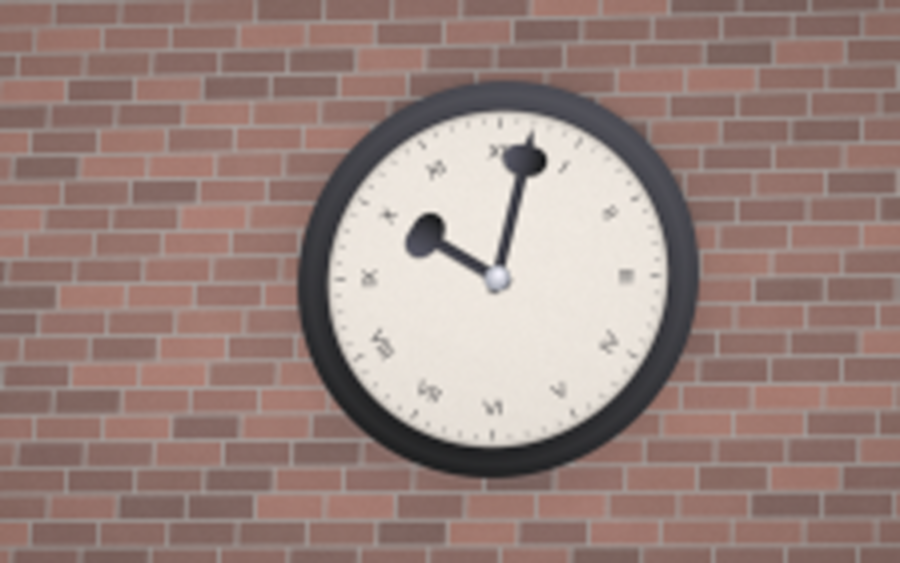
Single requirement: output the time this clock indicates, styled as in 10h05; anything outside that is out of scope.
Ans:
10h02
